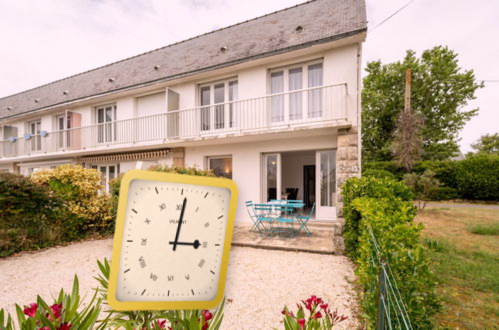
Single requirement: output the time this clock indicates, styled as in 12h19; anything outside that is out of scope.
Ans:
3h01
